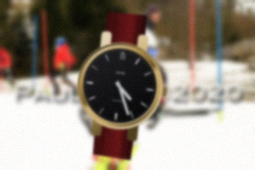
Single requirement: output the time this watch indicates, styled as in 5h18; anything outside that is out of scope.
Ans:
4h26
